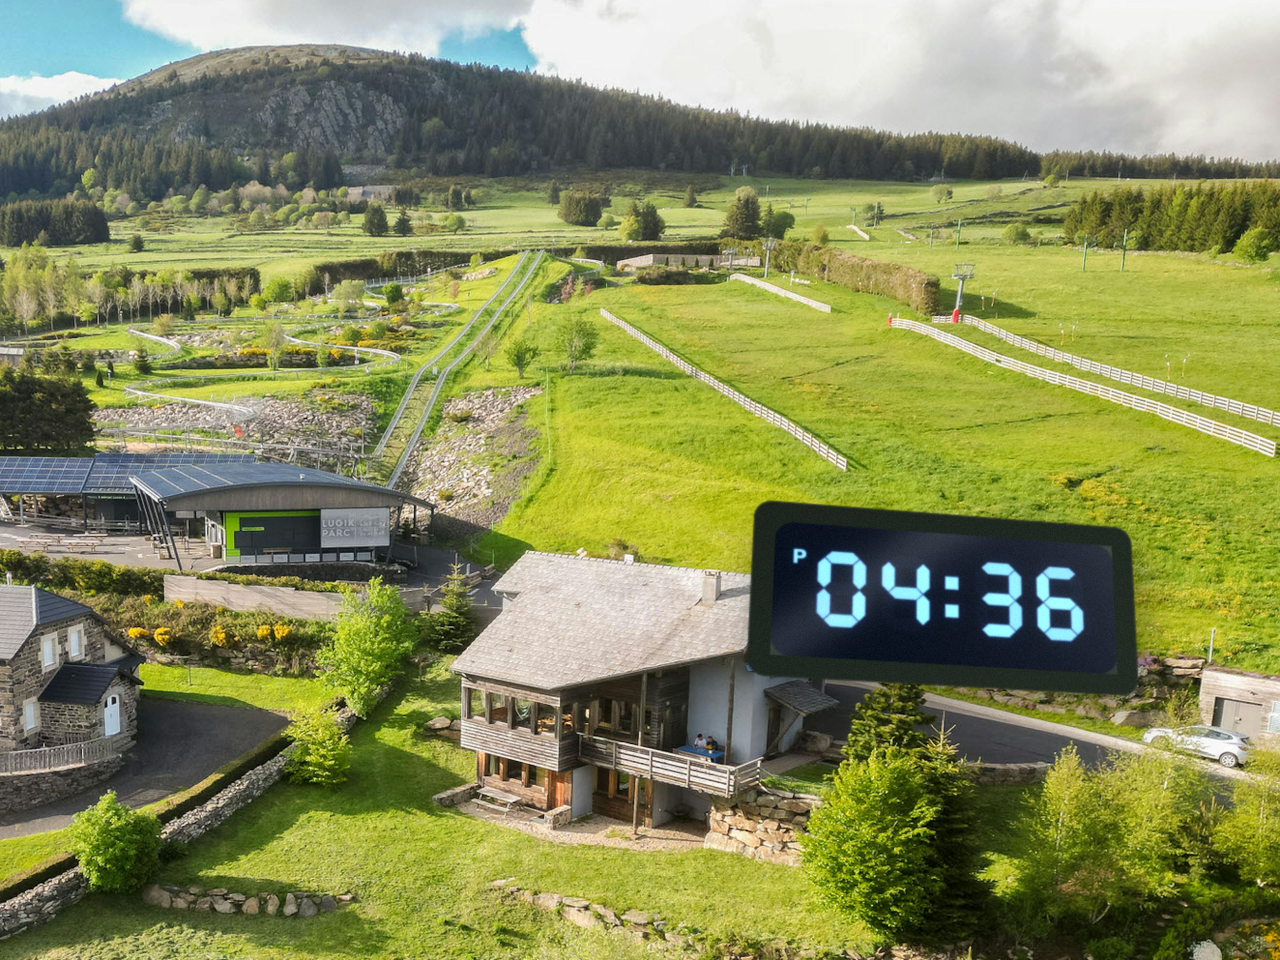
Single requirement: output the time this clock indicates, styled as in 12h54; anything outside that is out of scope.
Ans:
4h36
